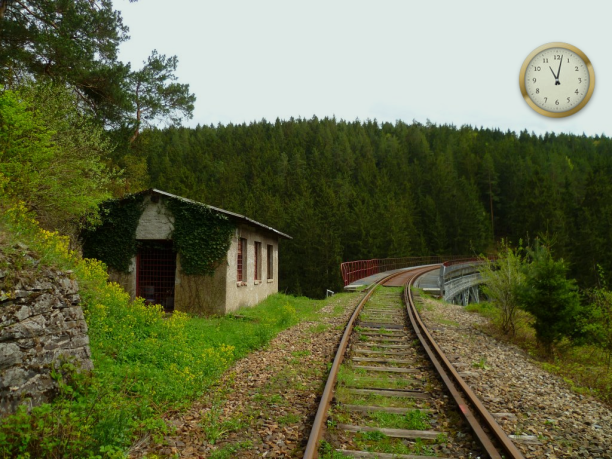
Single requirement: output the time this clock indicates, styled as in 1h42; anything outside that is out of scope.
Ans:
11h02
